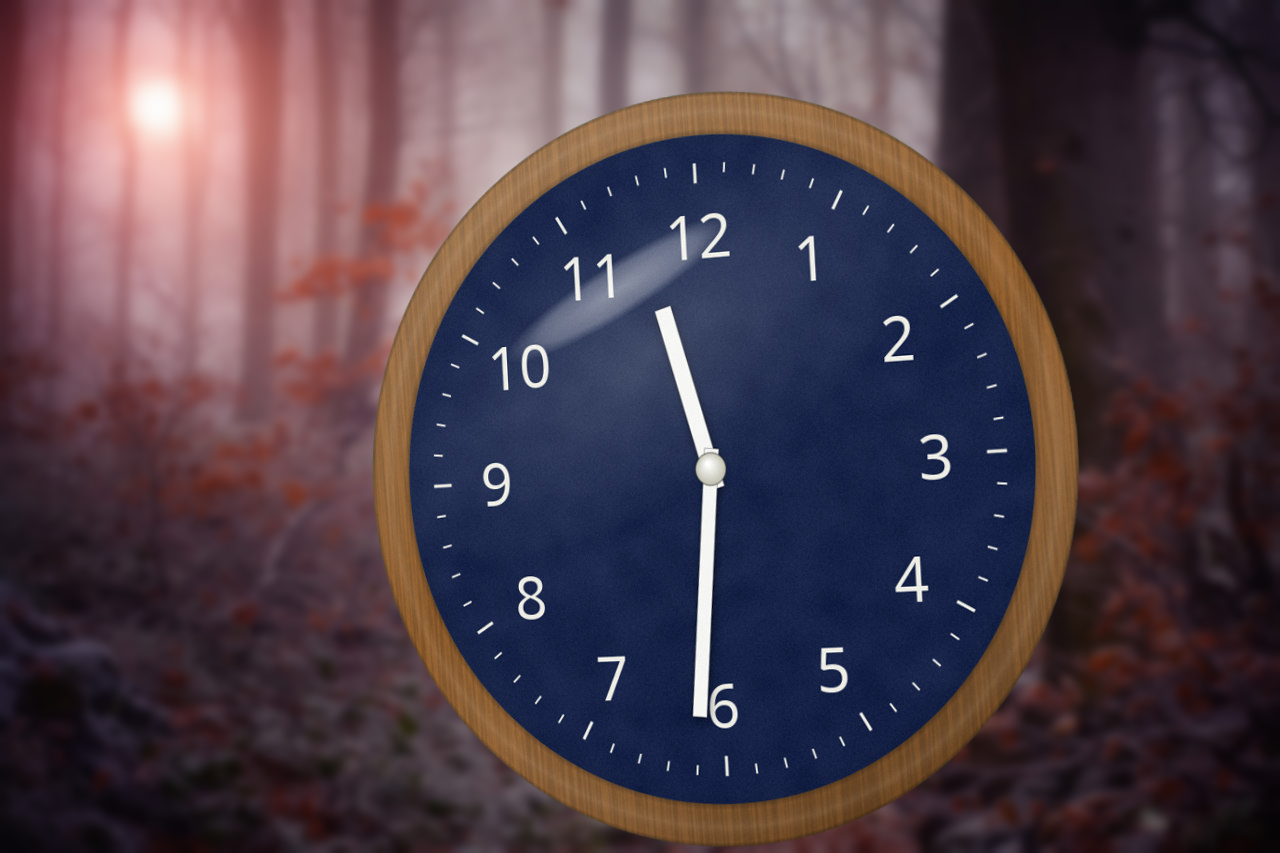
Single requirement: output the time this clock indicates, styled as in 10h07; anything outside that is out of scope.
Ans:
11h31
